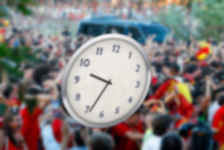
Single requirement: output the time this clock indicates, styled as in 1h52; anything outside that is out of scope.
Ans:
9h34
